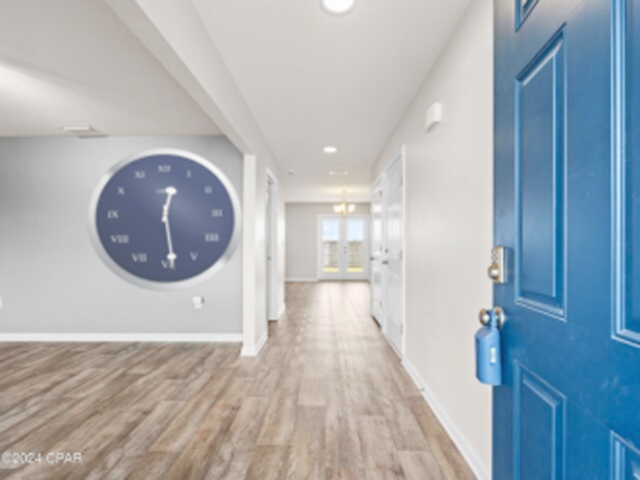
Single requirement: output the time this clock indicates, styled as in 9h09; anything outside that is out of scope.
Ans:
12h29
